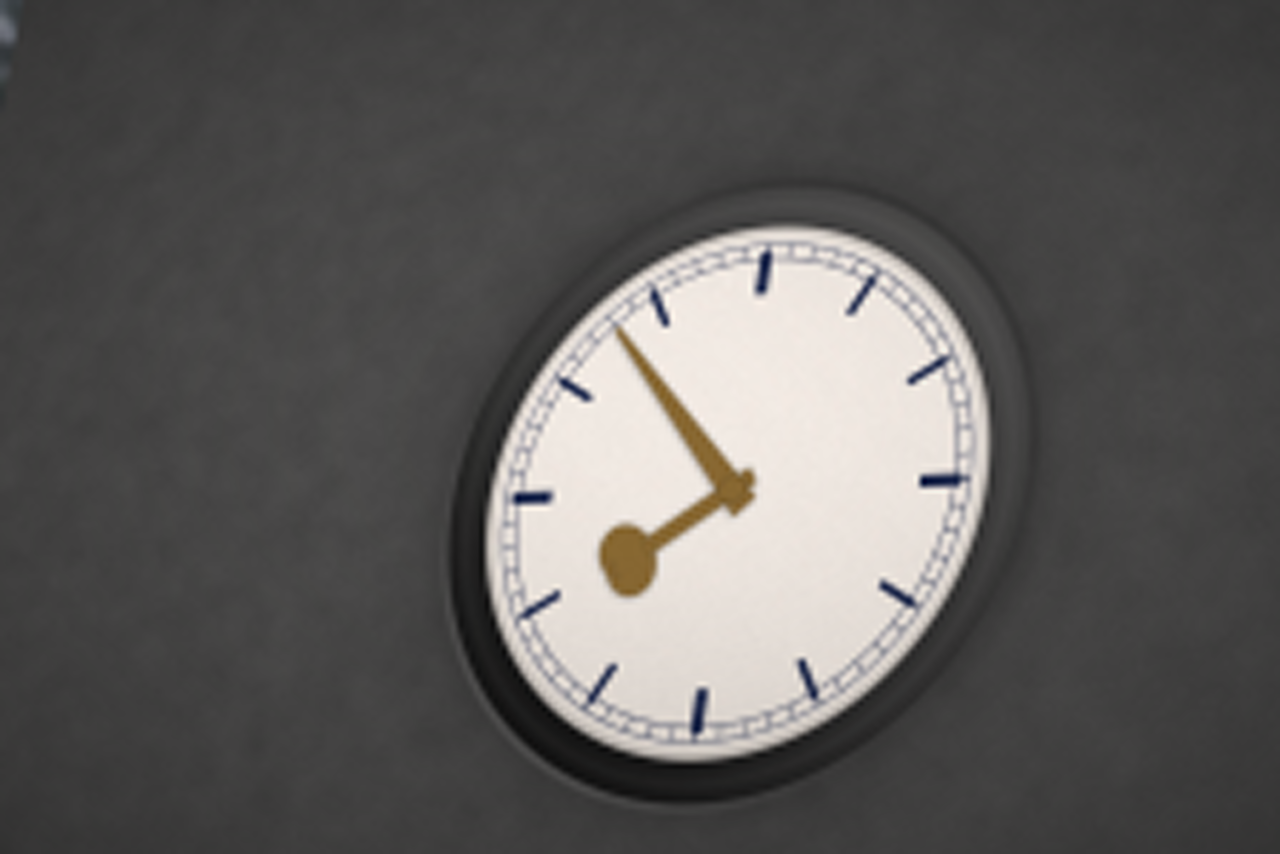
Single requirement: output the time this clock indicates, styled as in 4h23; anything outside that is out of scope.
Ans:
7h53
